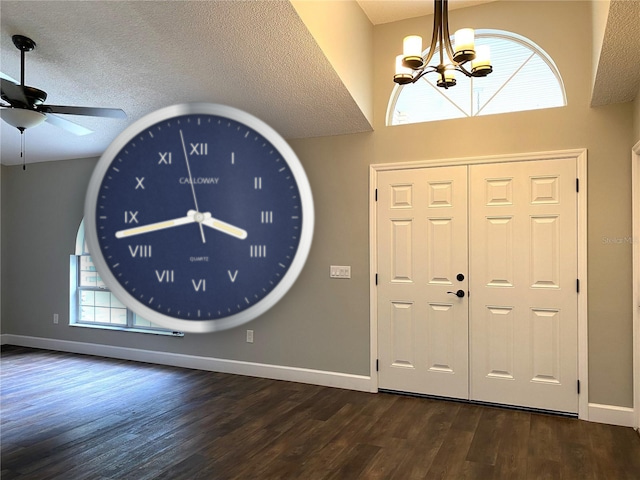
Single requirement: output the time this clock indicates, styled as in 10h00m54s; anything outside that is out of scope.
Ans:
3h42m58s
